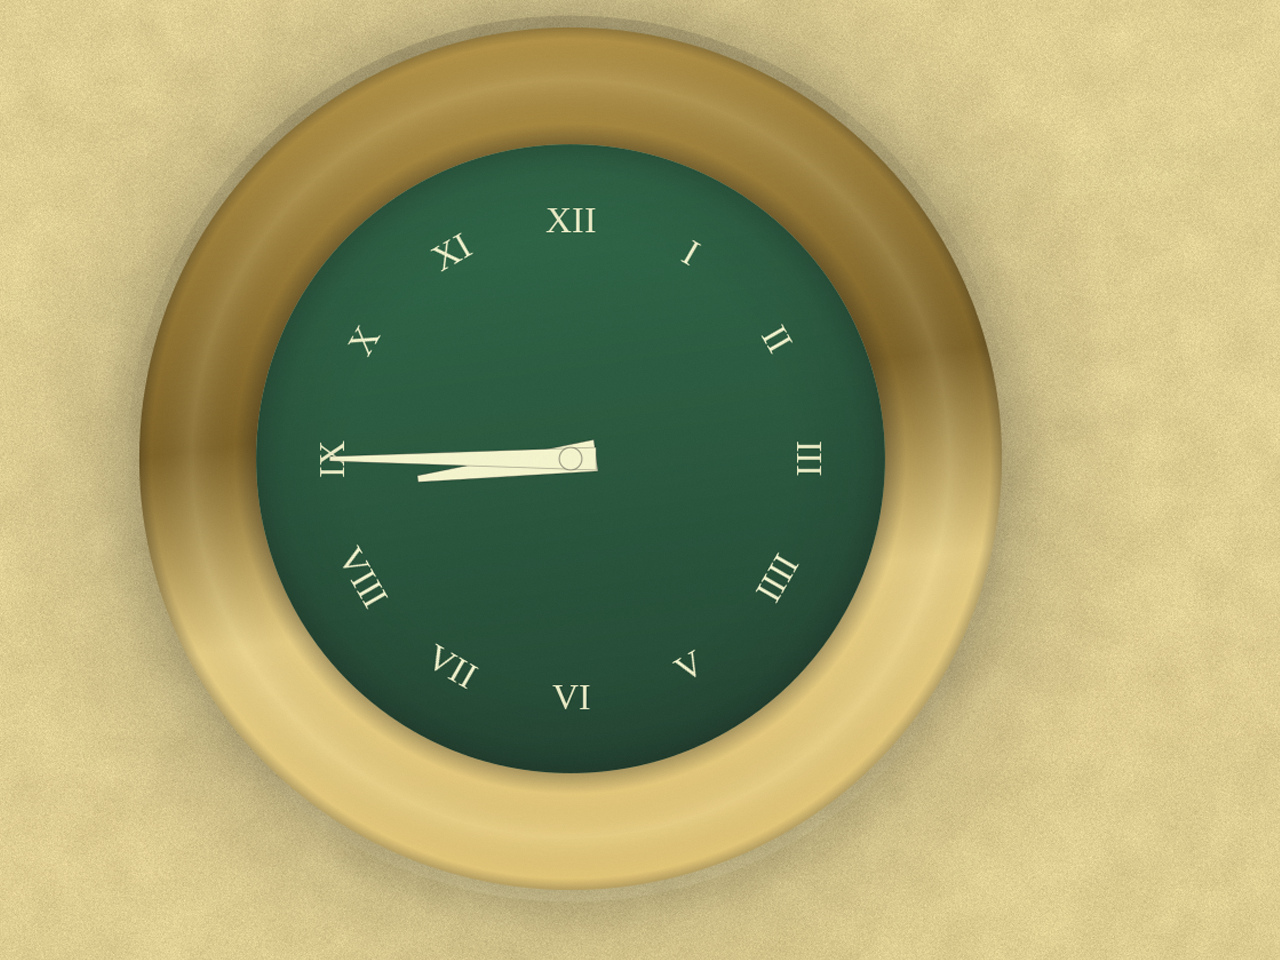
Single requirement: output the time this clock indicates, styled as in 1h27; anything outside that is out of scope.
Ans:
8h45
